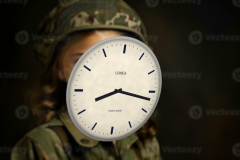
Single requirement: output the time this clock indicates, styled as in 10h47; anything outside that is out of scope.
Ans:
8h17
